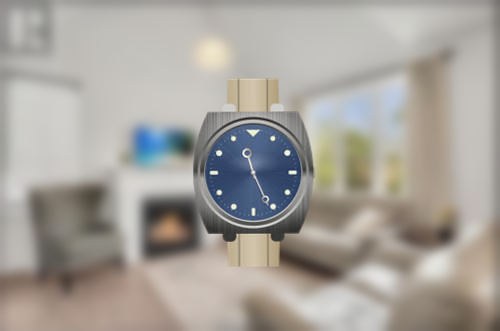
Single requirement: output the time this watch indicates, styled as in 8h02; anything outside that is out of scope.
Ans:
11h26
